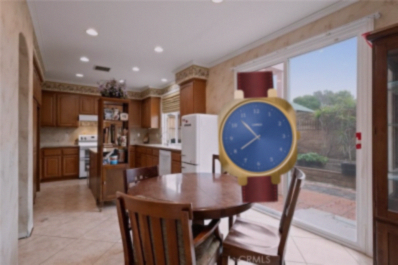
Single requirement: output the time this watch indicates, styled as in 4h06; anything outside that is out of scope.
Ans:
7h53
